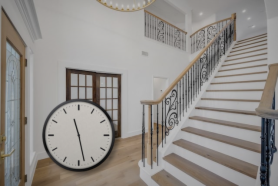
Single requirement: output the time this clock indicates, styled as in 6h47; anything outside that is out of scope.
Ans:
11h28
